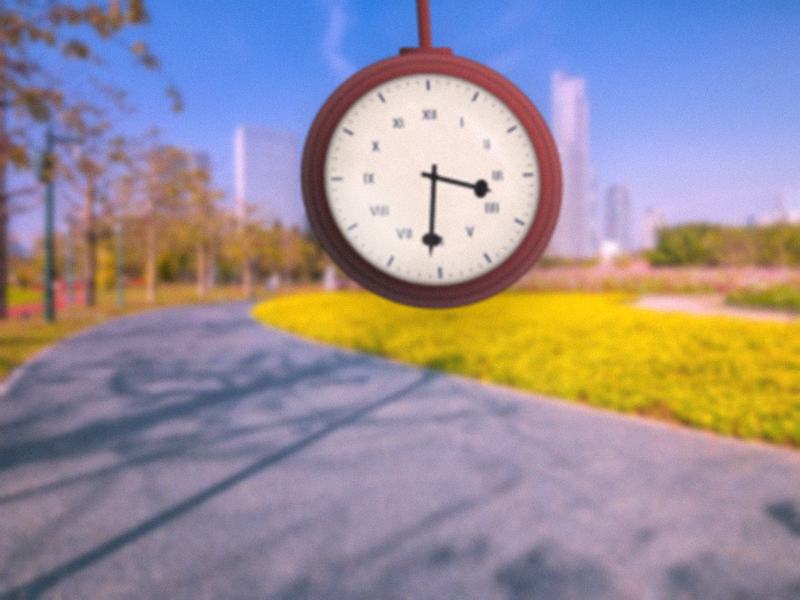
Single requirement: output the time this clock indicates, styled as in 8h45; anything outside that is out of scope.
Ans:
3h31
